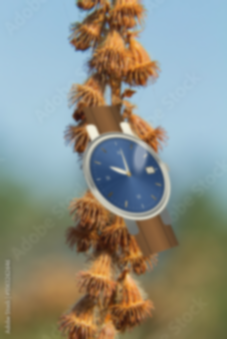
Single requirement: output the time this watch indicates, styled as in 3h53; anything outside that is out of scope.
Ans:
10h01
